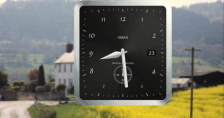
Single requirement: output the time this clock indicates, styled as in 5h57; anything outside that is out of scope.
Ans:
8h29
